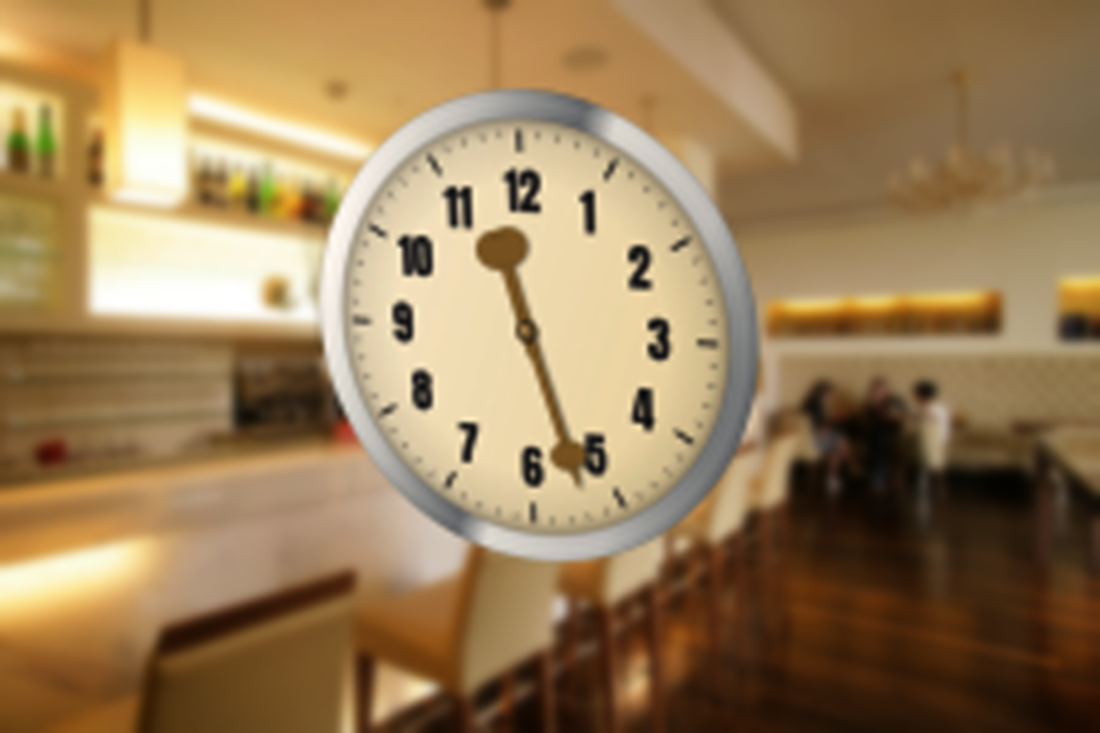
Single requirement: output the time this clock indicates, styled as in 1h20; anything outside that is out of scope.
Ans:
11h27
